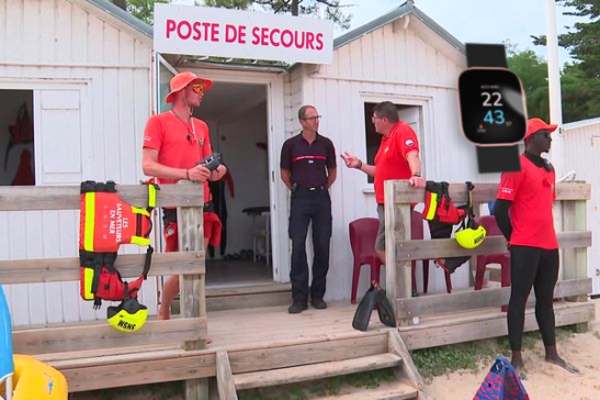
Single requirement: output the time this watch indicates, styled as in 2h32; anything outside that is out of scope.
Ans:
22h43
